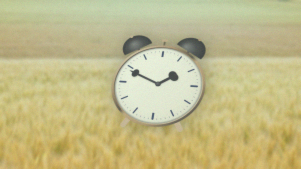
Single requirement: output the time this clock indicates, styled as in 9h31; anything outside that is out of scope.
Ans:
1h49
